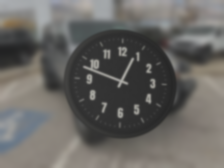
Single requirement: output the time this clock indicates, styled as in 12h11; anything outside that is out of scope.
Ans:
12h48
